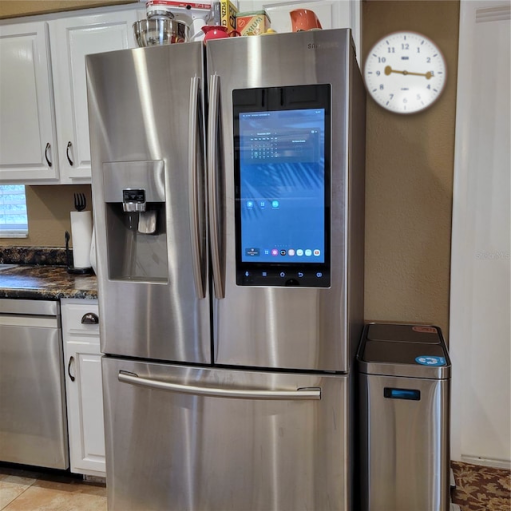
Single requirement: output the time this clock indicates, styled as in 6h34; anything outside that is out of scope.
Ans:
9h16
